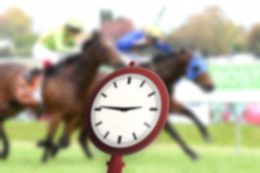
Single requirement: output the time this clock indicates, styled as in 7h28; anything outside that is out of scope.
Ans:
2h46
